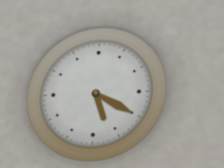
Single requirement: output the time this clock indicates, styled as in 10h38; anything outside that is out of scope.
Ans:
5h20
